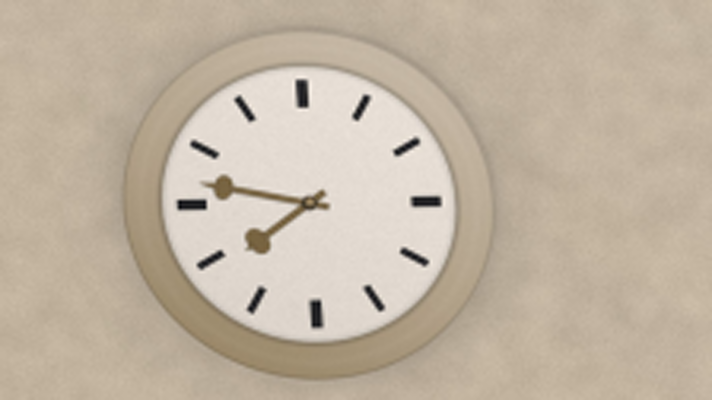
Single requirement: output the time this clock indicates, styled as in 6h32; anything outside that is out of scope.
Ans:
7h47
